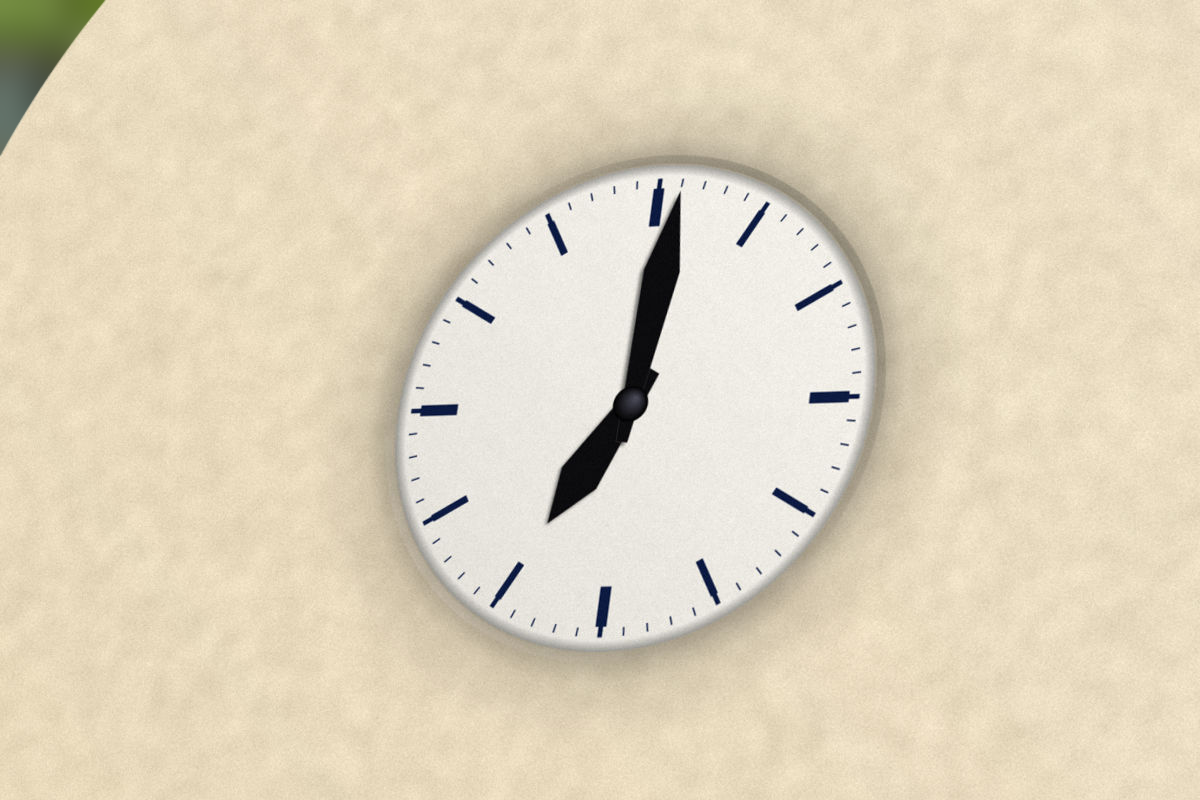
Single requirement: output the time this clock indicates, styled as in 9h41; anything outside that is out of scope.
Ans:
7h01
